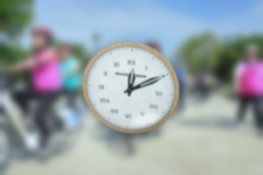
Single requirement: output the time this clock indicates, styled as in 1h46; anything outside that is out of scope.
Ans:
12h10
